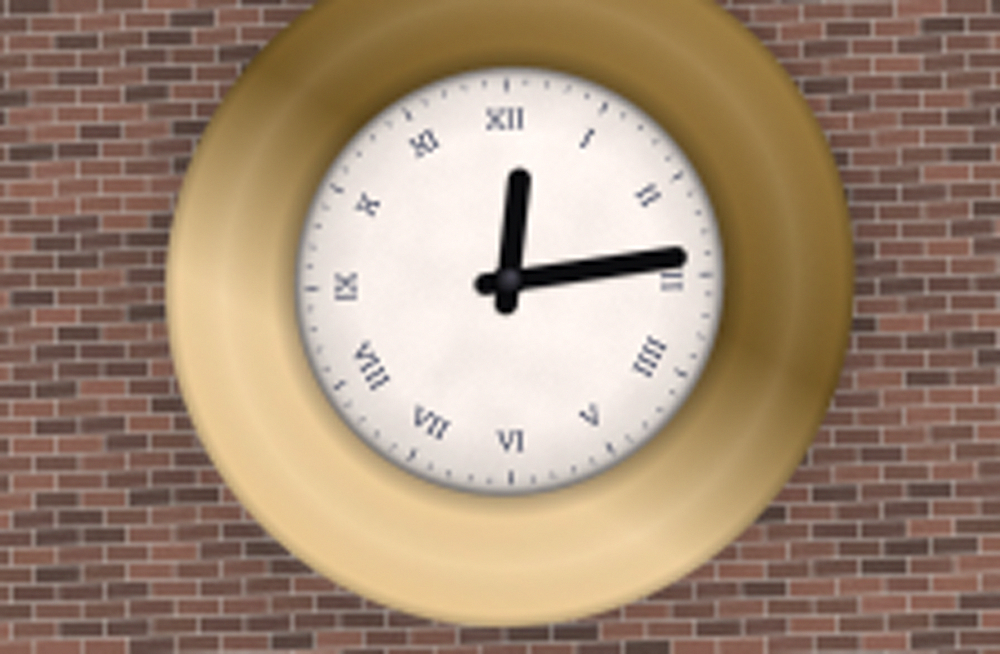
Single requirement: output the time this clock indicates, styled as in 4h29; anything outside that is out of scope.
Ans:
12h14
